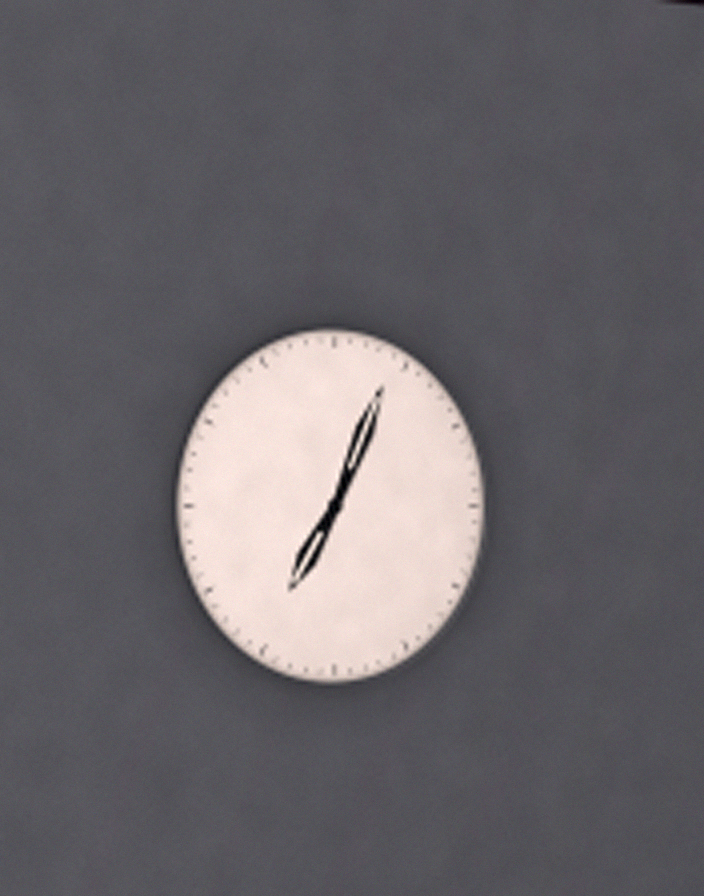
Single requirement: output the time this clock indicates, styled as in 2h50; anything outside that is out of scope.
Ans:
7h04
